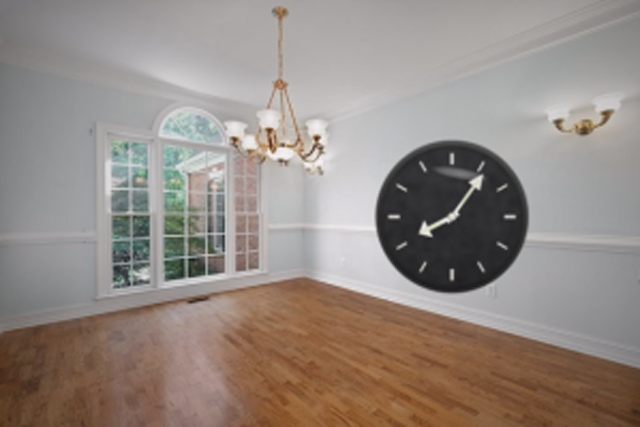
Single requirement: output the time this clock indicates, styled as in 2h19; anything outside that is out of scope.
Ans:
8h06
